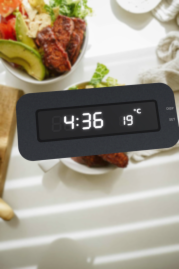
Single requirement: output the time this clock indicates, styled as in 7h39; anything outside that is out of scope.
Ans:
4h36
